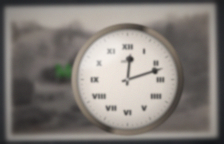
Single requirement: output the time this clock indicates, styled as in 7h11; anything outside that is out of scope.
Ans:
12h12
